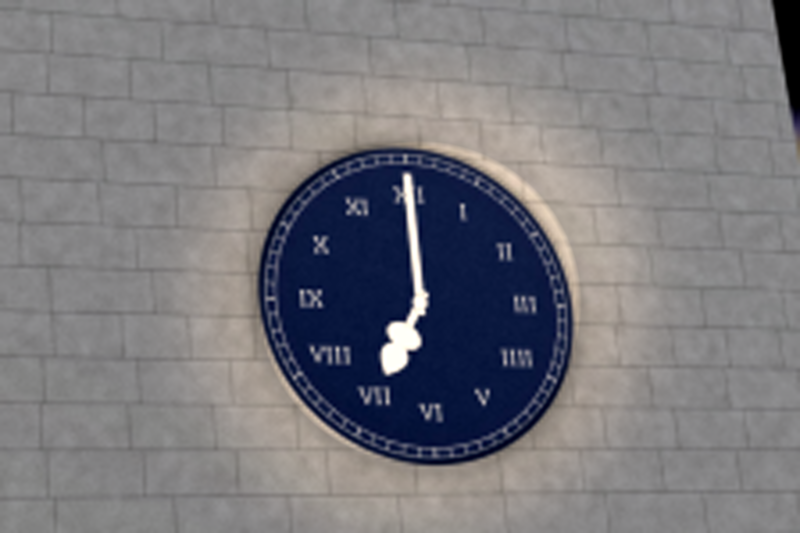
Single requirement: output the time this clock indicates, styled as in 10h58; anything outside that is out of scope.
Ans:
7h00
